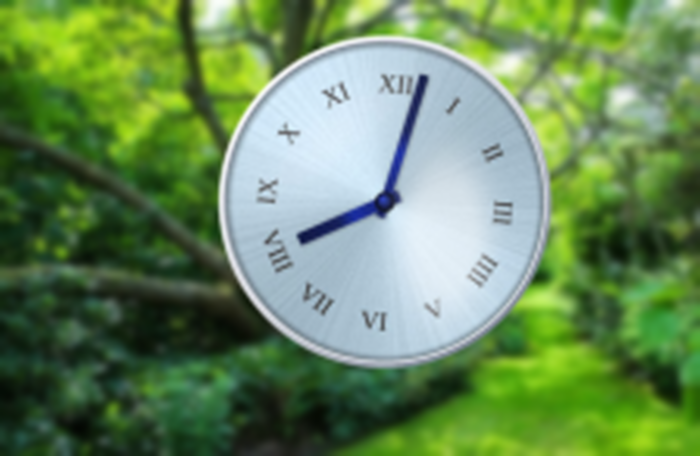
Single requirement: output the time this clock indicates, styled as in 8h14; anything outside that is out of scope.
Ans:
8h02
